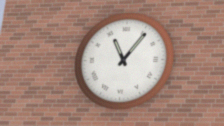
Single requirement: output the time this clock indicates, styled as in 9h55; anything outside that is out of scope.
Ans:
11h06
